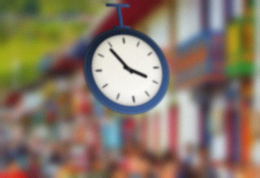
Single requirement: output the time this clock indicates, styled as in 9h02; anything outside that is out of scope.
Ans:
3h54
